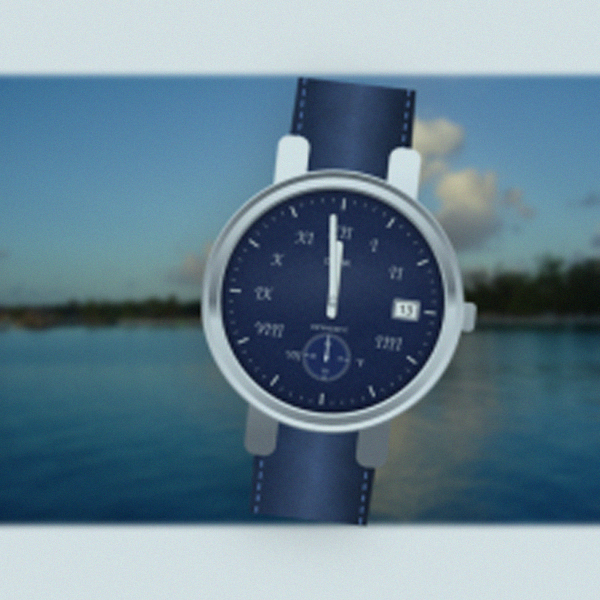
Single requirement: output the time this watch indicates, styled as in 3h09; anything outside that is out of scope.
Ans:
11h59
